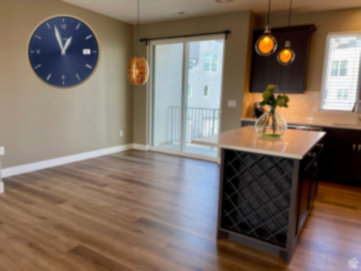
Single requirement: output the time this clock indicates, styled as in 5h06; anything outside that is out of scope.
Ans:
12h57
